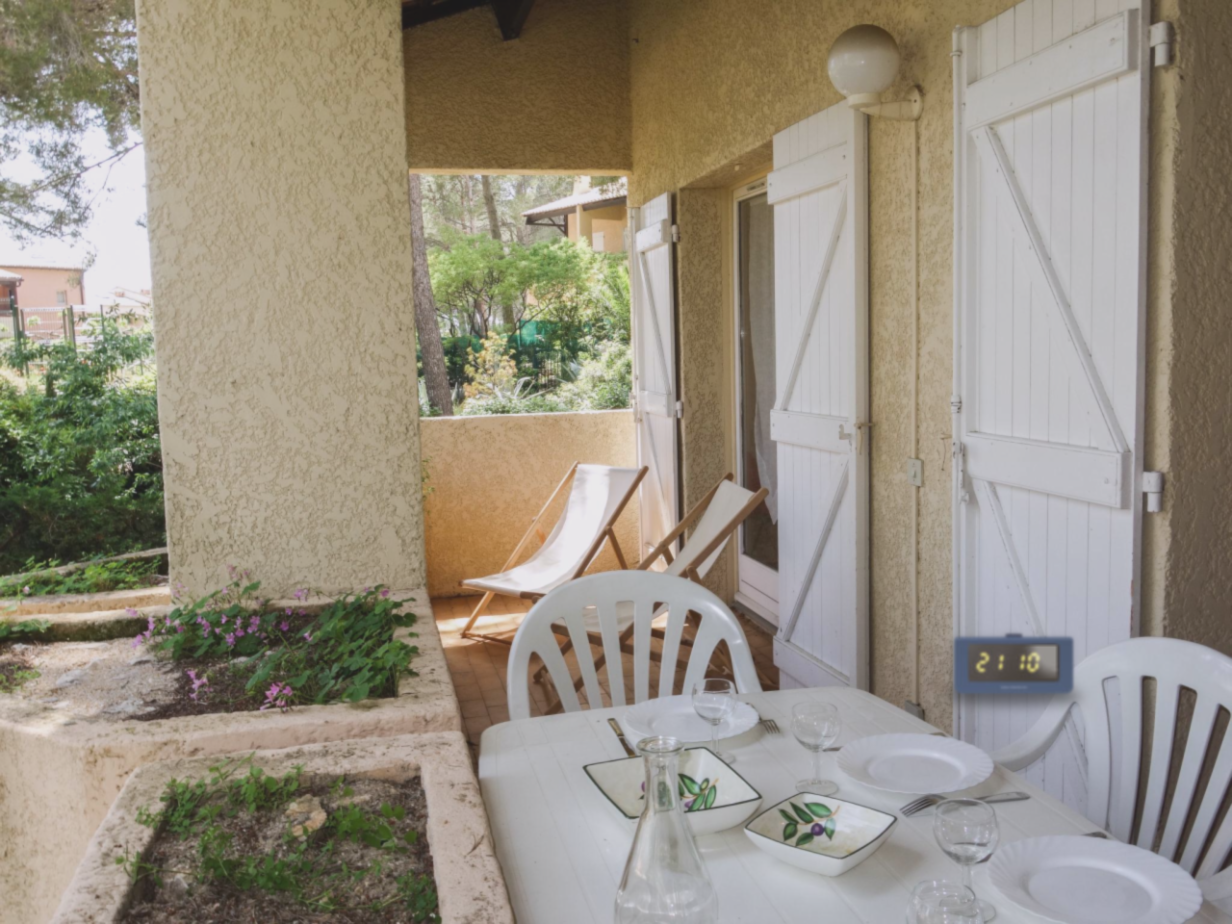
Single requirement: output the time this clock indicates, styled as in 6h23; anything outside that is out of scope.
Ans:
21h10
